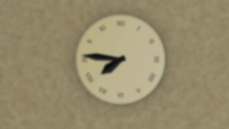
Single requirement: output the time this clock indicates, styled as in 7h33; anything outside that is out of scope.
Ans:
7h46
